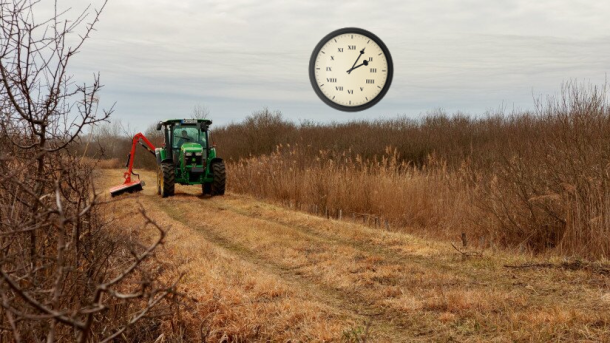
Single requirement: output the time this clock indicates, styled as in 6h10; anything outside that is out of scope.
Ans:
2h05
